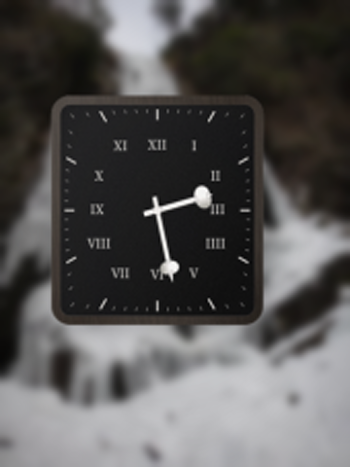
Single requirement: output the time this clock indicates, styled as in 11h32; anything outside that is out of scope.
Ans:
2h28
